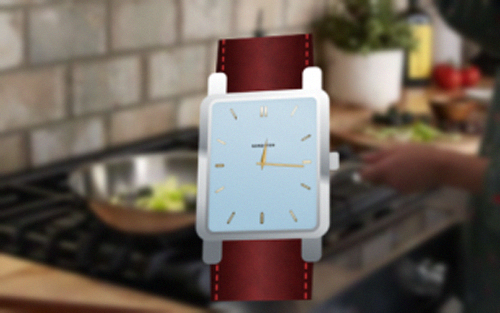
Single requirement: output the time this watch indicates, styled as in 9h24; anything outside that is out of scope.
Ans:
12h16
